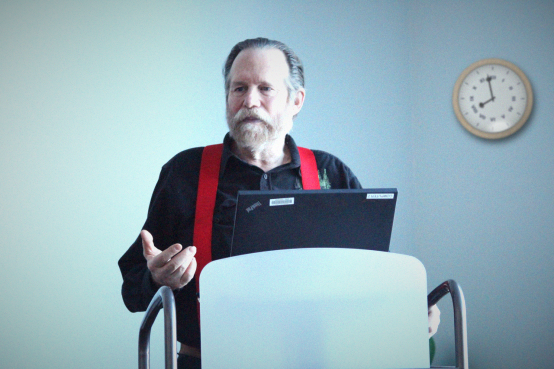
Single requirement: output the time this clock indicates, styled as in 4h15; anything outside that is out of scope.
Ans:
7h58
